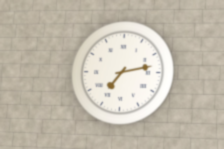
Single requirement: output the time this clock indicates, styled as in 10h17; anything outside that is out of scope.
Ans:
7h13
